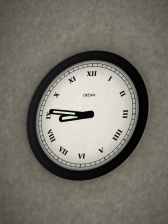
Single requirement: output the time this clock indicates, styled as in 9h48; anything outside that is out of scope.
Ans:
8h46
